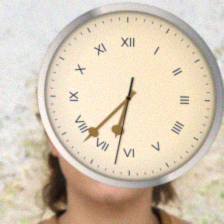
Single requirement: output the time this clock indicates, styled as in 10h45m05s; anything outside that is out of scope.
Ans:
6h37m32s
